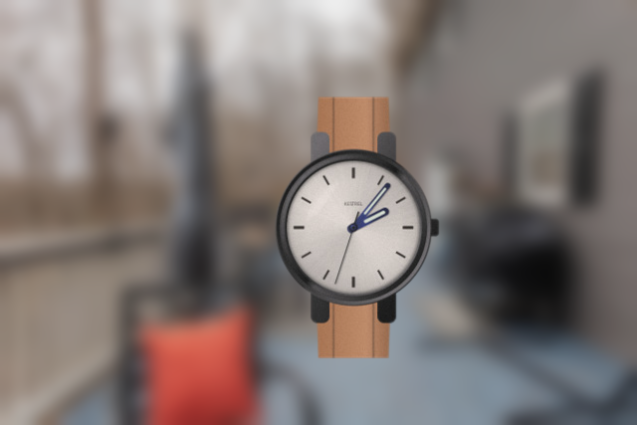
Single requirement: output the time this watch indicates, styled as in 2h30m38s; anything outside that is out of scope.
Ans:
2h06m33s
